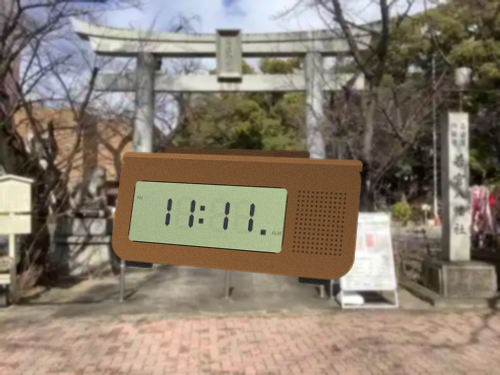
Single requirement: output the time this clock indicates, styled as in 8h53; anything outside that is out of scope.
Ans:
11h11
